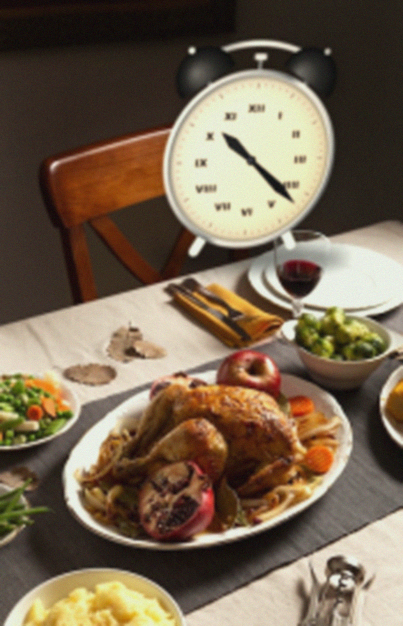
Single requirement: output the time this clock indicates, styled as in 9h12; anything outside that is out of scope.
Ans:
10h22
